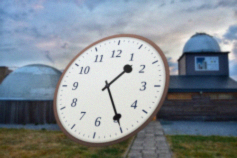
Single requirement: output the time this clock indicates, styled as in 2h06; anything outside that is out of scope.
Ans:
1h25
